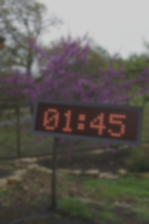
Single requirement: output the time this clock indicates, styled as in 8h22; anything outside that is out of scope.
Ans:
1h45
